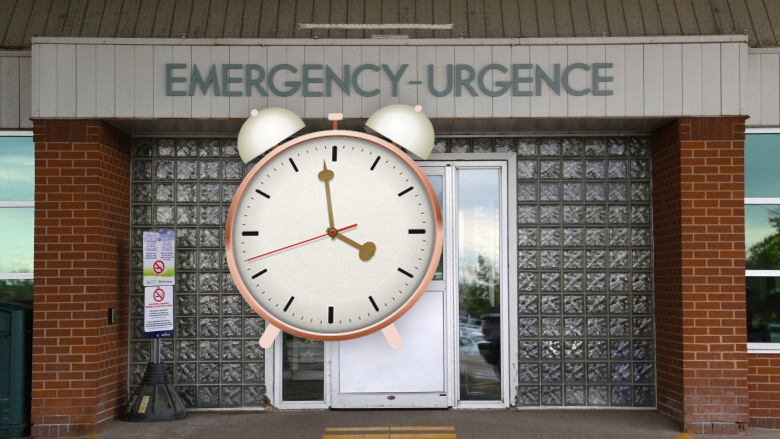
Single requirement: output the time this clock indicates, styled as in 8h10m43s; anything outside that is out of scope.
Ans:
3h58m42s
